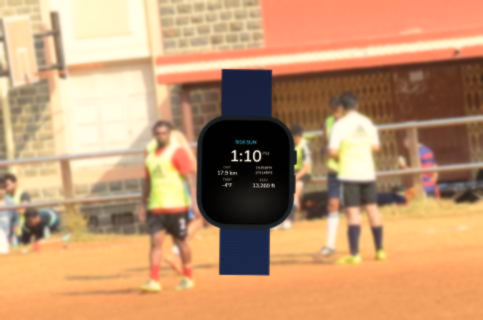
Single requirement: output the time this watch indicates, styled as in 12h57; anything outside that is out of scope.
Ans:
1h10
